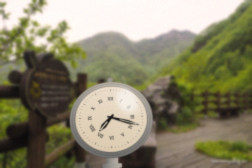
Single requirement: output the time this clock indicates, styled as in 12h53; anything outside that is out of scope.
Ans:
7h18
